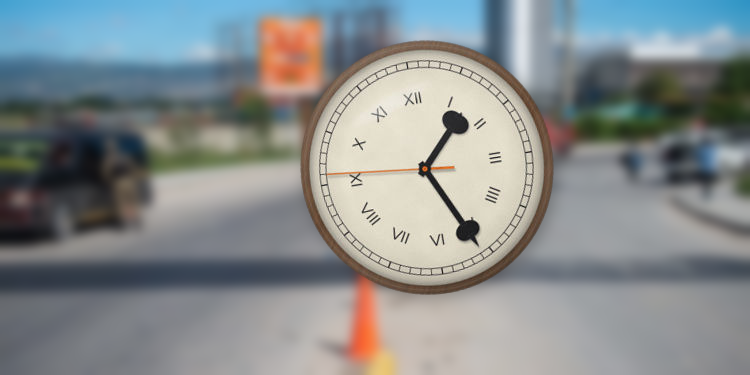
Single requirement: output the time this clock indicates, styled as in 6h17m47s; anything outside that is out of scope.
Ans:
1h25m46s
